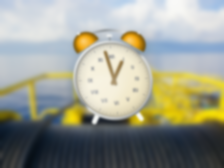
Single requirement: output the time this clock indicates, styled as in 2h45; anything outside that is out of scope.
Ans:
12h58
